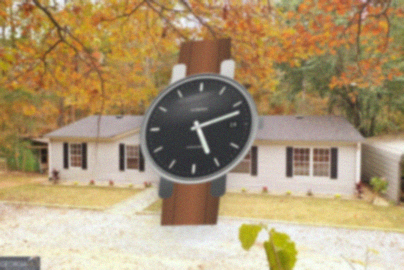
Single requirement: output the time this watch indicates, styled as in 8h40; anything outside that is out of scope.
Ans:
5h12
